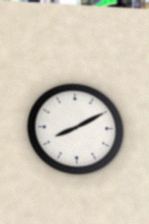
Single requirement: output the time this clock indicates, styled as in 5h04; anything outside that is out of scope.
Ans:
8h10
